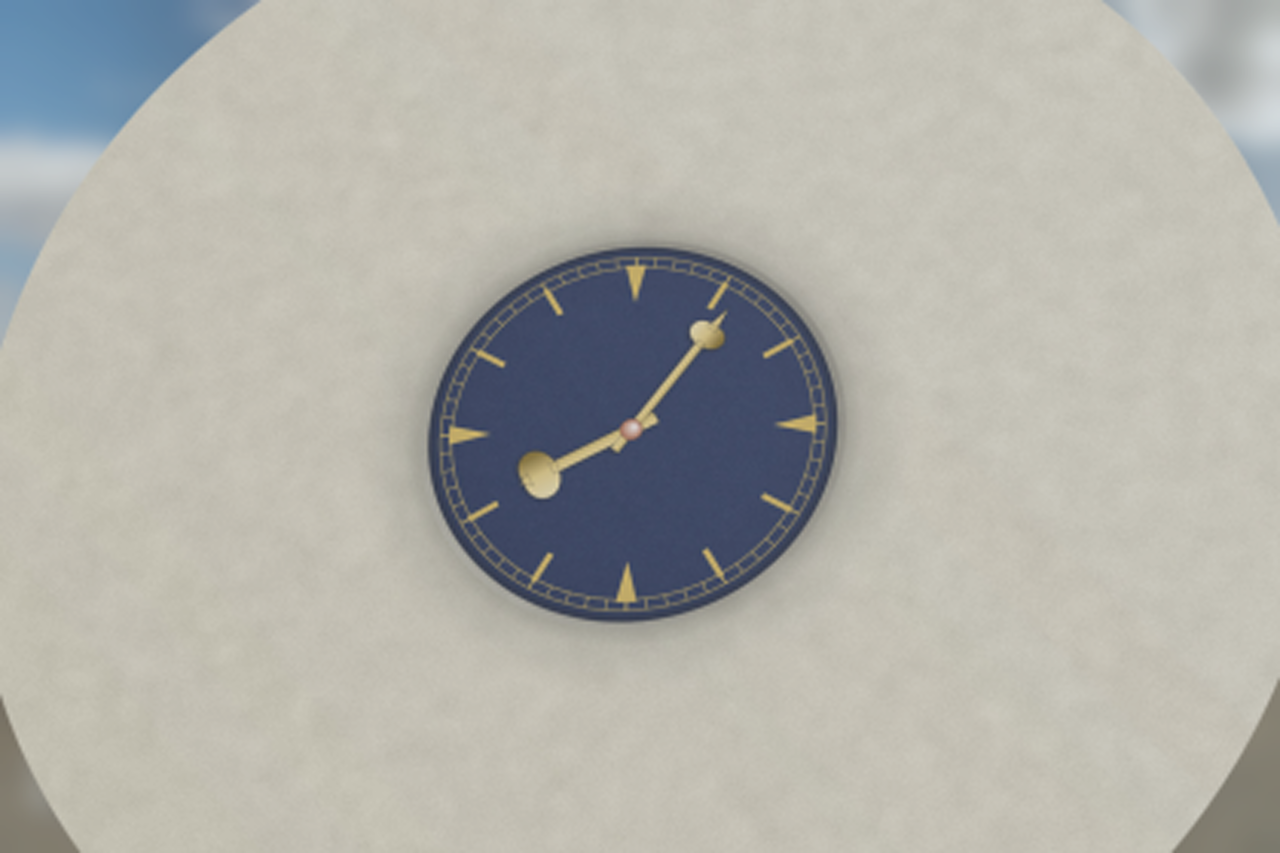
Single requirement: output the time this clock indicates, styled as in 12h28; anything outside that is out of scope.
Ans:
8h06
